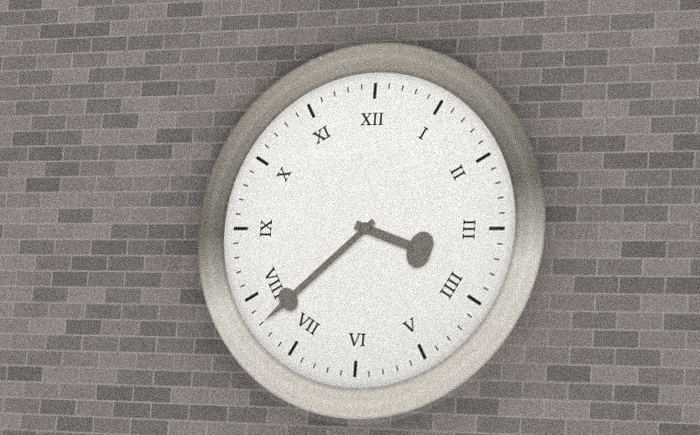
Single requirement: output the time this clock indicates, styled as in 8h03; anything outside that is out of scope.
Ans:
3h38
